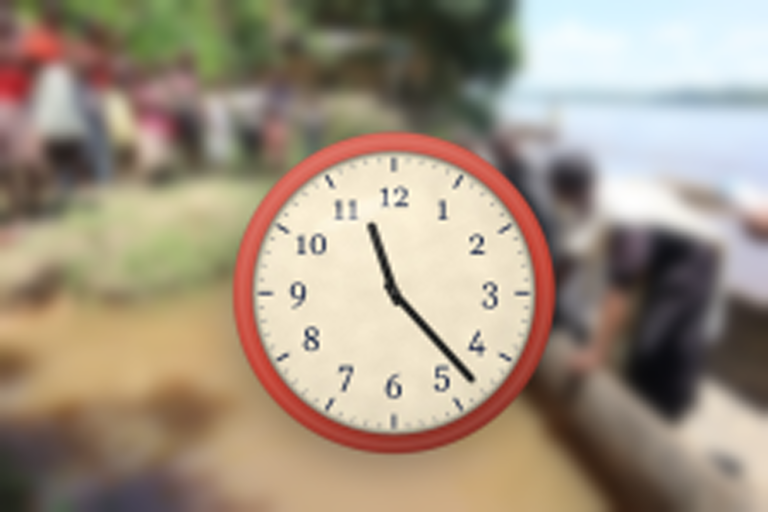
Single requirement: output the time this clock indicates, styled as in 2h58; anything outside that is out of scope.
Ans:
11h23
